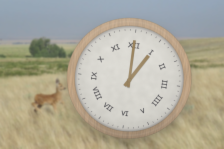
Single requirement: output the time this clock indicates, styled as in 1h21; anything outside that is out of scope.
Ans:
1h00
